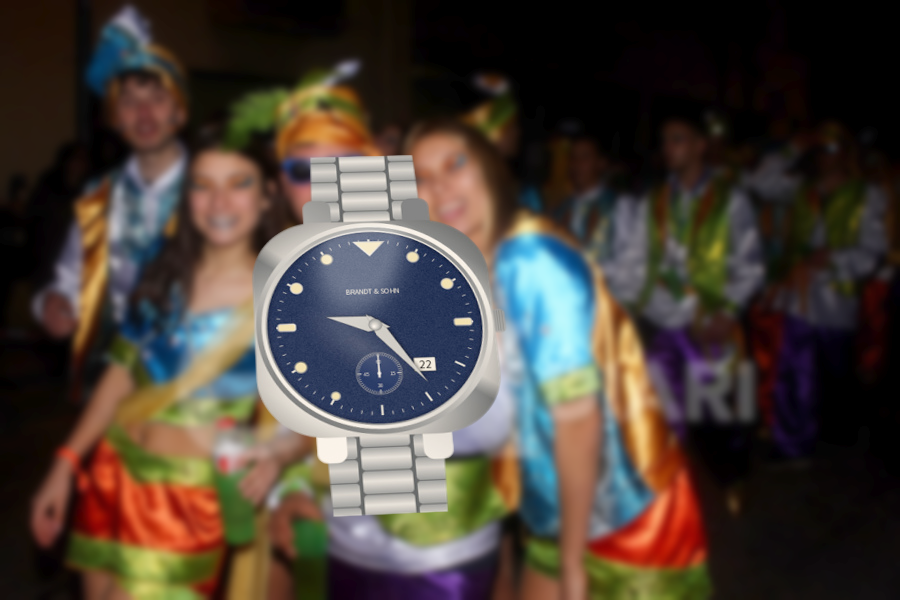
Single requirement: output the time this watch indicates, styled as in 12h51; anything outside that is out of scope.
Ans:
9h24
